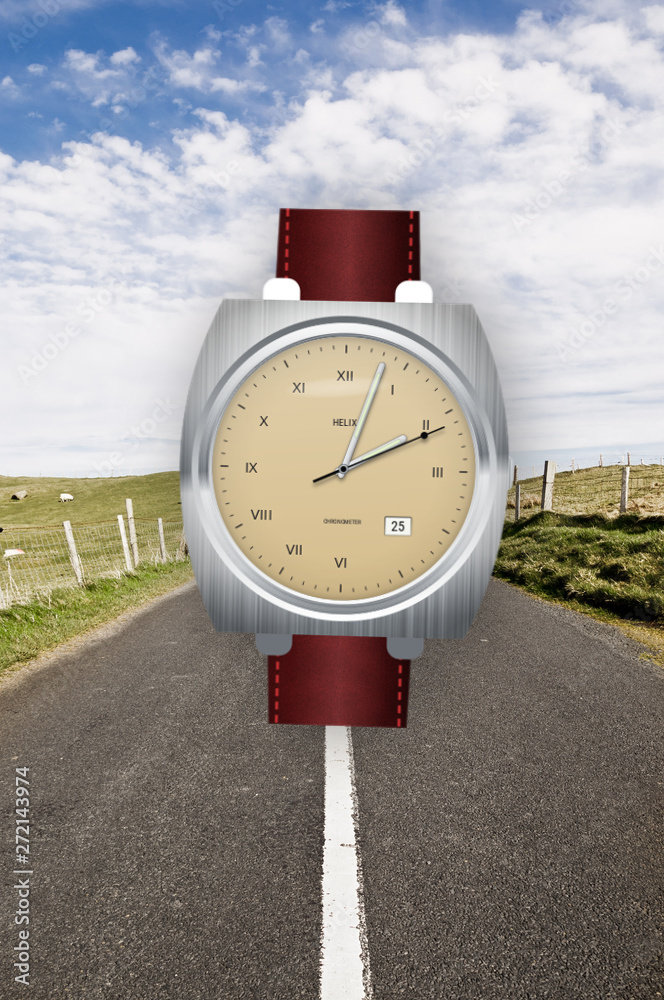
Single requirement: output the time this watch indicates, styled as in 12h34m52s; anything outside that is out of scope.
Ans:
2h03m11s
